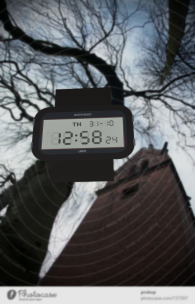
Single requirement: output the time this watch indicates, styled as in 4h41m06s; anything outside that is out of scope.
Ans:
12h58m24s
